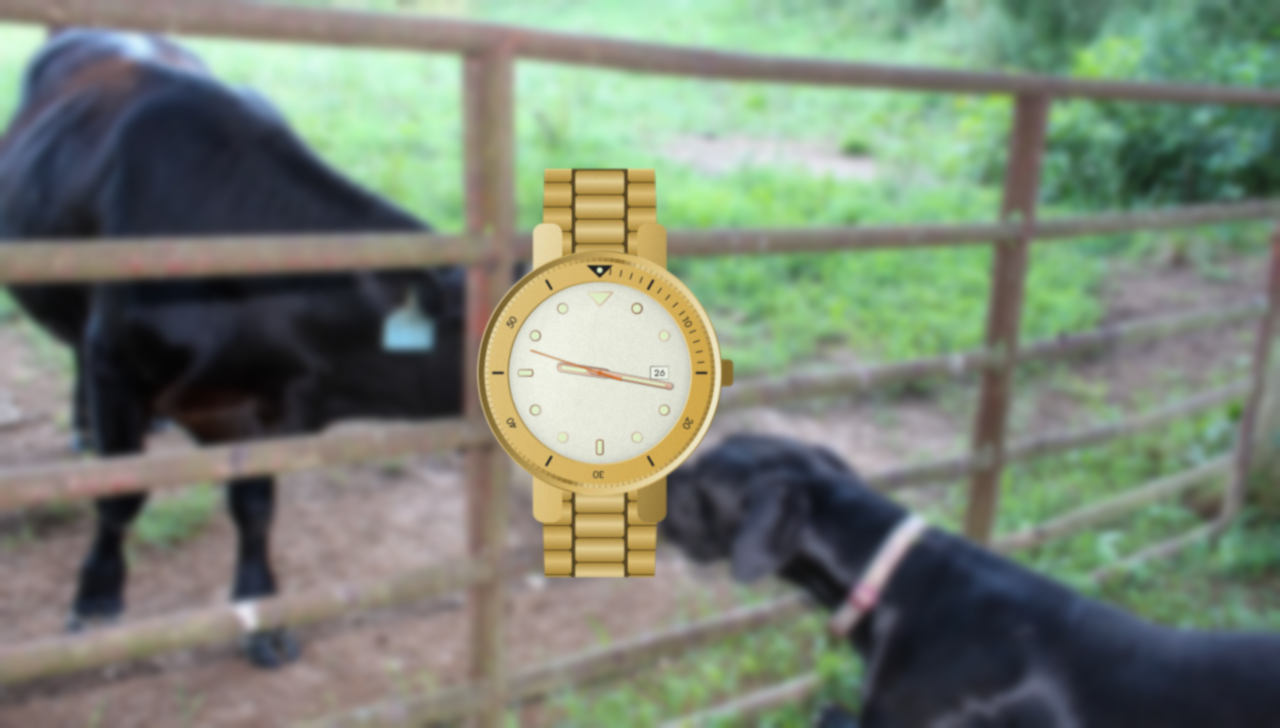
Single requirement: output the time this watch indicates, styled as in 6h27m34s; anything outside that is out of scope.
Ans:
9h16m48s
